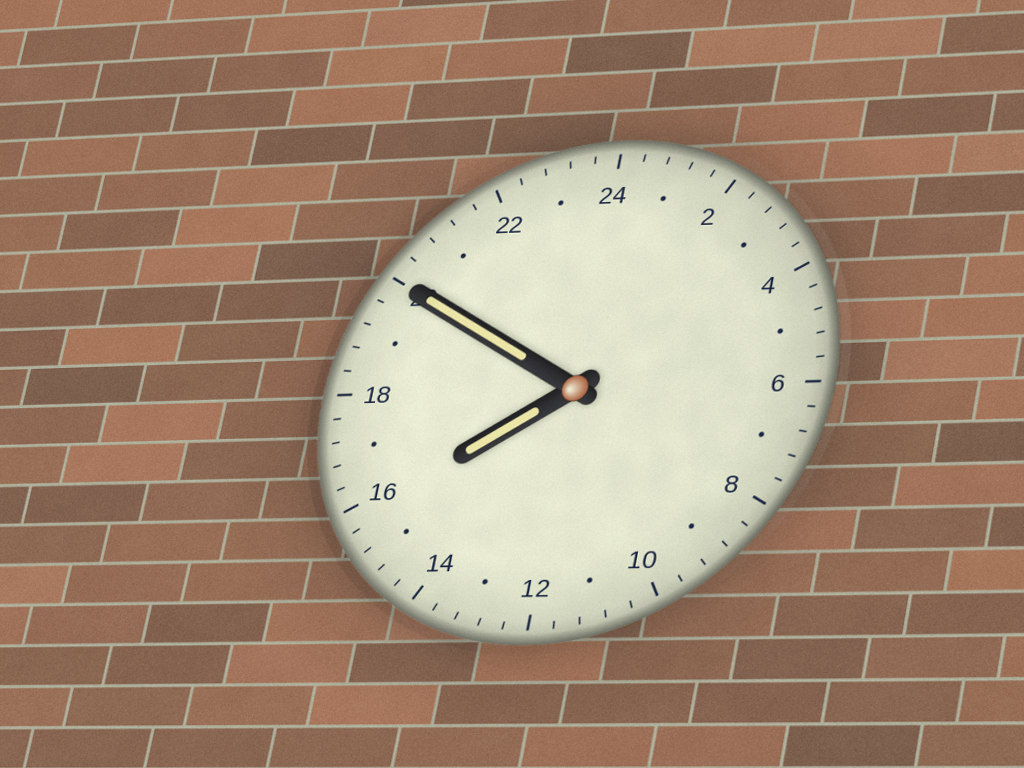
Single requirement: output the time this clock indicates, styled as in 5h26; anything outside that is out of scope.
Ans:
15h50
